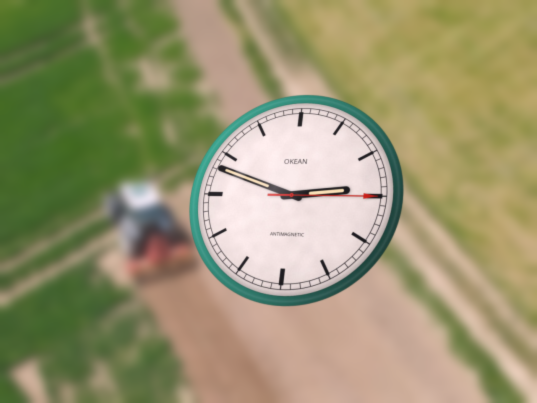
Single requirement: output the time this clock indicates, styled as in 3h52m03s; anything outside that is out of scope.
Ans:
2h48m15s
